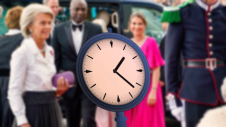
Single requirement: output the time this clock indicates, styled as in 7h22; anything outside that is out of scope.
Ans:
1h22
